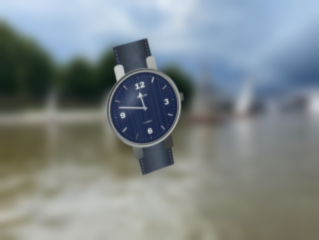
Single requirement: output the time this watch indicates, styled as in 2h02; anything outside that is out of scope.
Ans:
11h48
